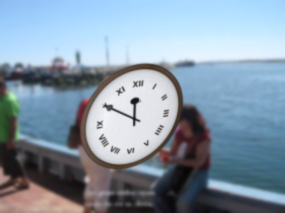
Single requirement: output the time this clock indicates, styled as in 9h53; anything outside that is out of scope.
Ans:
11h50
